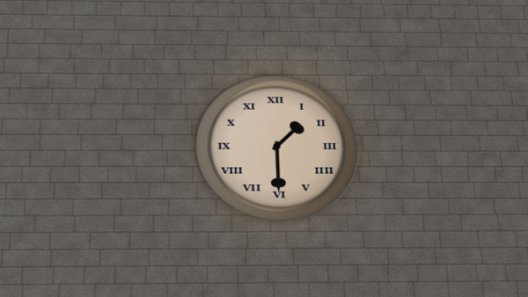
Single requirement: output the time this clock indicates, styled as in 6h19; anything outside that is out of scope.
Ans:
1h30
